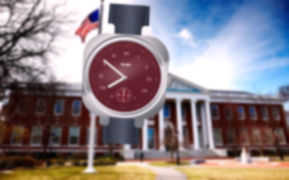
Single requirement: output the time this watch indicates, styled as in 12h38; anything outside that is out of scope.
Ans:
7h51
